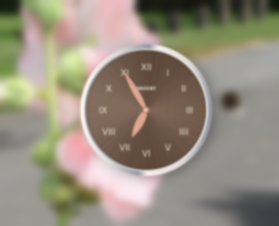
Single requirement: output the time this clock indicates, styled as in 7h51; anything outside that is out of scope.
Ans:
6h55
